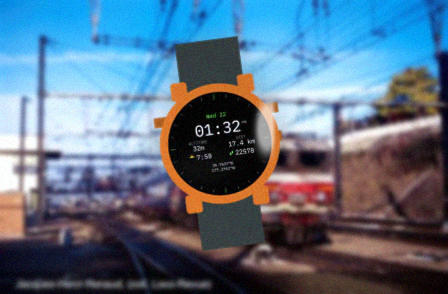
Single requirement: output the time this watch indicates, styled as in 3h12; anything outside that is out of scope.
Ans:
1h32
